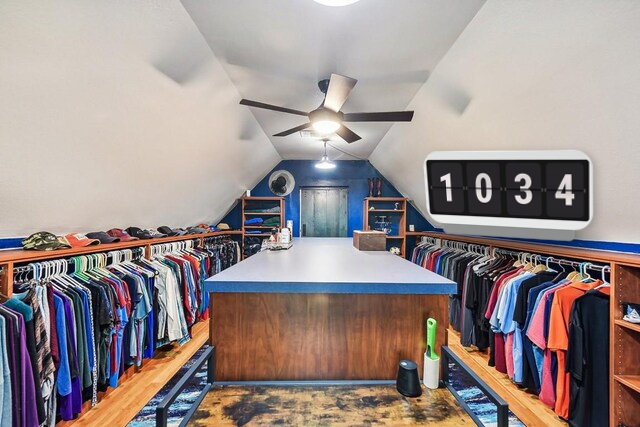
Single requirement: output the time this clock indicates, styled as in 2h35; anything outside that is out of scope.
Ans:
10h34
